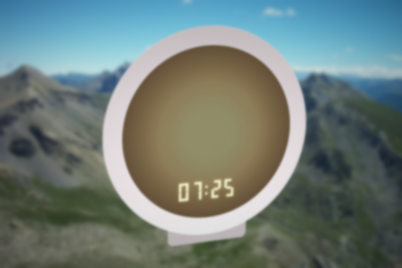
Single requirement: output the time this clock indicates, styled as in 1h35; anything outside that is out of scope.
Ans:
7h25
